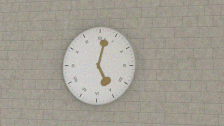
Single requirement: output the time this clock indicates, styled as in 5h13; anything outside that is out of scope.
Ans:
5h02
